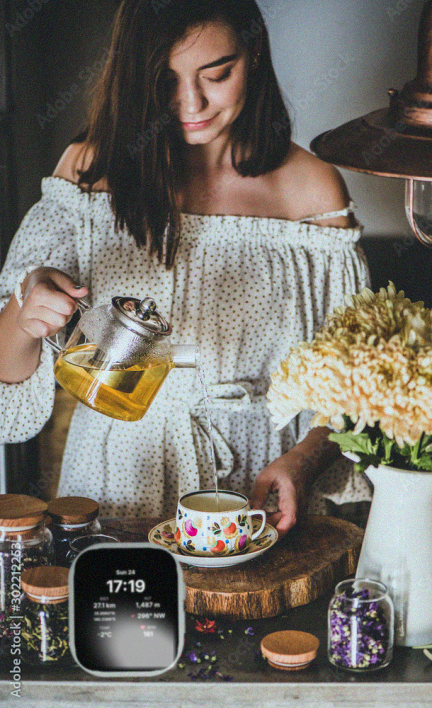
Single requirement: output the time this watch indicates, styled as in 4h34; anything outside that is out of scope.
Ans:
17h19
